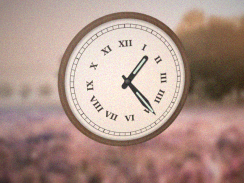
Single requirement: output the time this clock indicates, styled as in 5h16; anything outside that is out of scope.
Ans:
1h24
